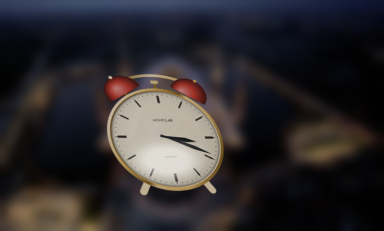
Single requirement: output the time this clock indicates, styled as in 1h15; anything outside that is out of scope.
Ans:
3h19
